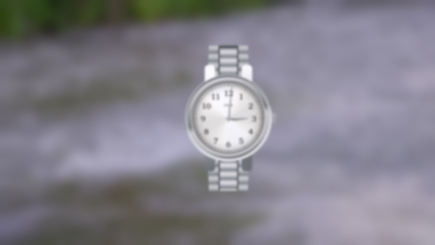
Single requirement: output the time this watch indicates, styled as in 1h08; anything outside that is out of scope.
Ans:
3h01
